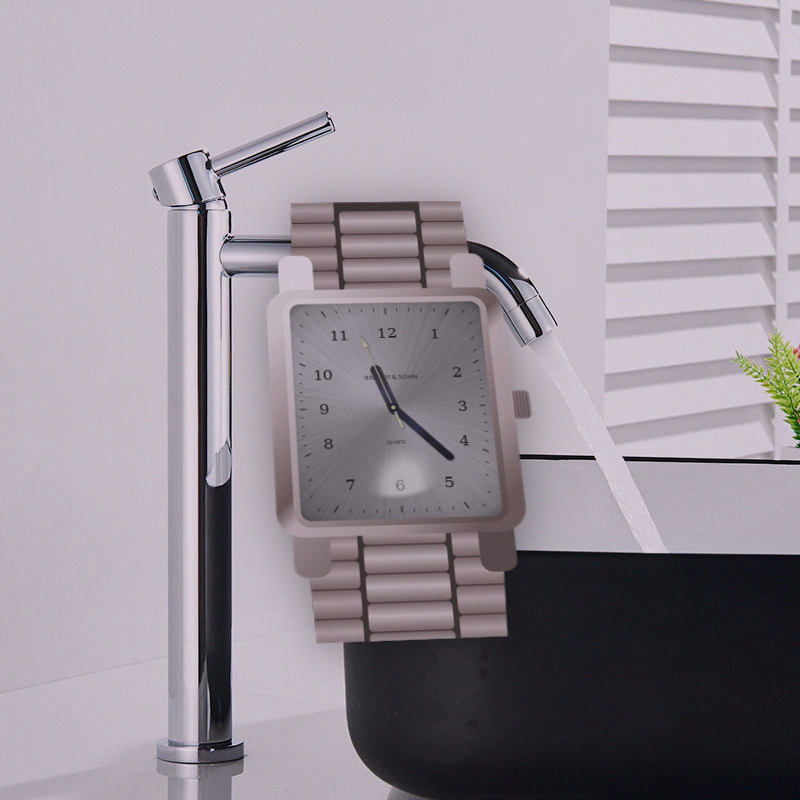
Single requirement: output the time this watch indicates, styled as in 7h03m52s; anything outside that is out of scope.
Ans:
11h22m57s
